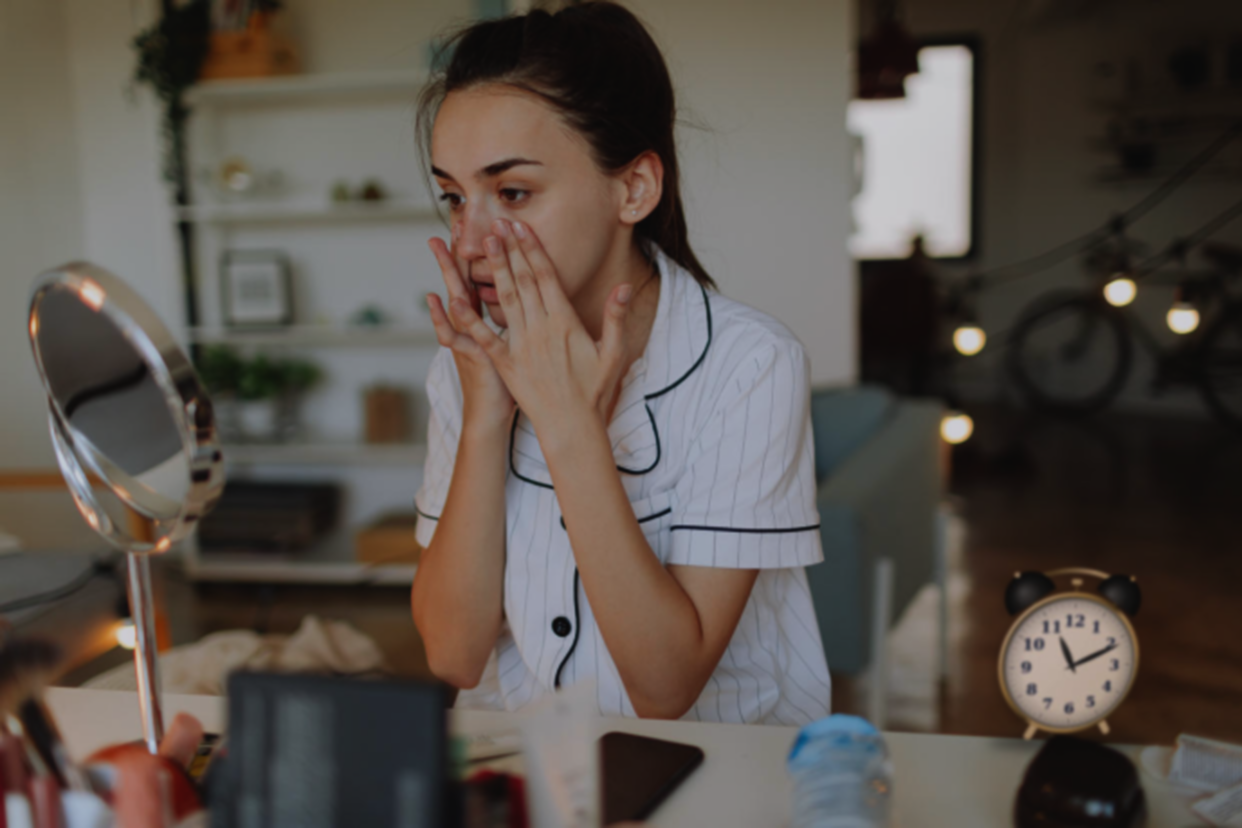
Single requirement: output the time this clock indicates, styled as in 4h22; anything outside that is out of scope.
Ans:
11h11
